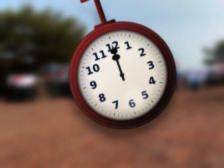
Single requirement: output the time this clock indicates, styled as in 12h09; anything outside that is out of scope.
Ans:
12h00
